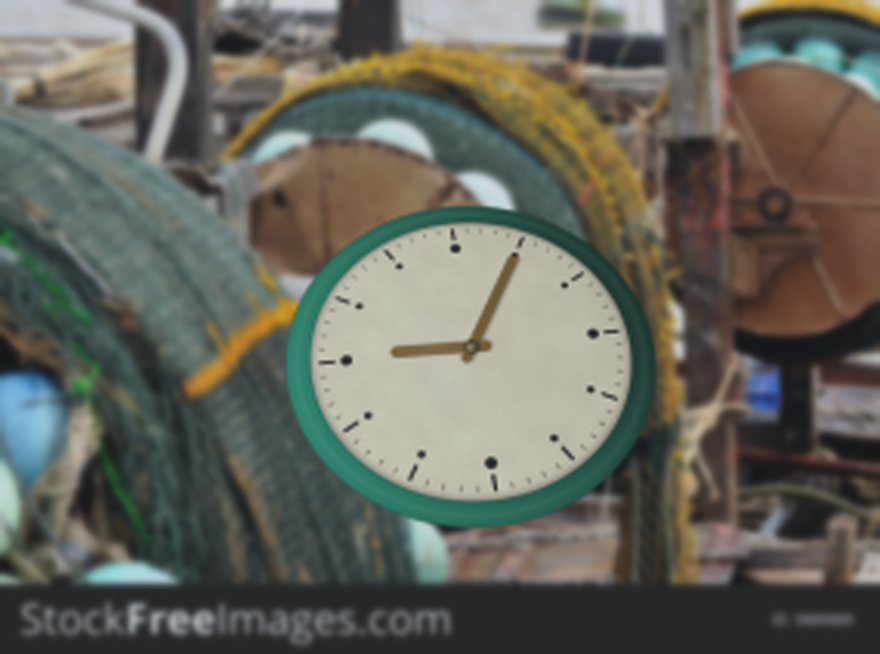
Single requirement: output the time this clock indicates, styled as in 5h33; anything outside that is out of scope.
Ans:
9h05
